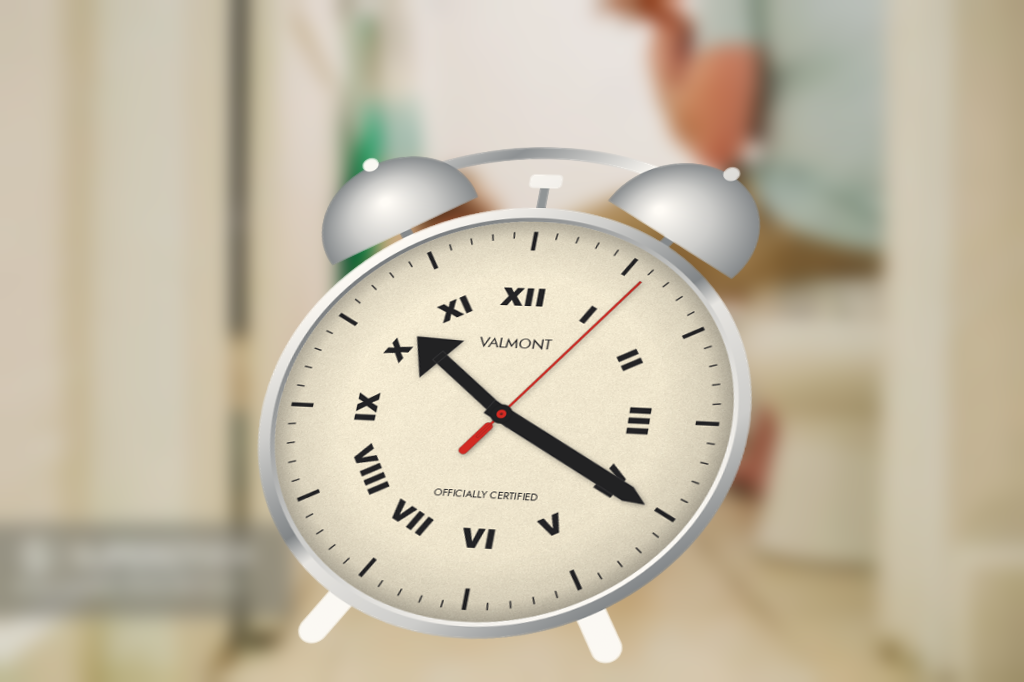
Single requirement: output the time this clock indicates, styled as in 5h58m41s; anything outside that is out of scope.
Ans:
10h20m06s
